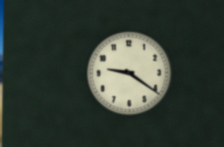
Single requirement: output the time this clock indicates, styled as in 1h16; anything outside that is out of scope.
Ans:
9h21
